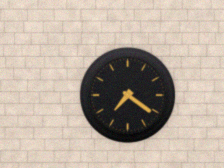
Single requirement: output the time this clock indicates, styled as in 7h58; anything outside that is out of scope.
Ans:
7h21
